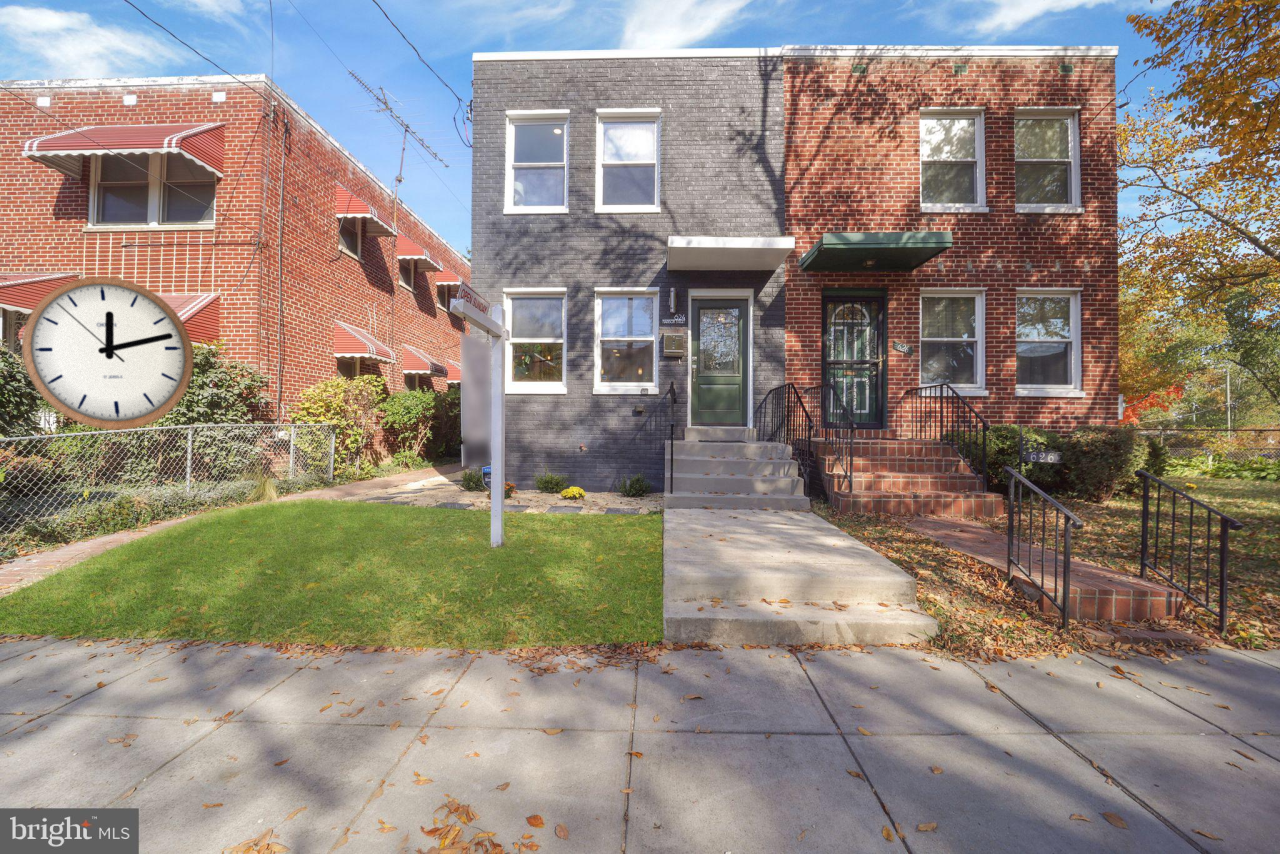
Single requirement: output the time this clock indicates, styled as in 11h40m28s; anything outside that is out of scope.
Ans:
12h12m53s
